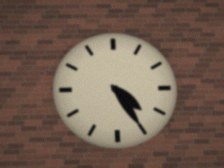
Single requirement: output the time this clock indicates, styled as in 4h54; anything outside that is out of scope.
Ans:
4h25
